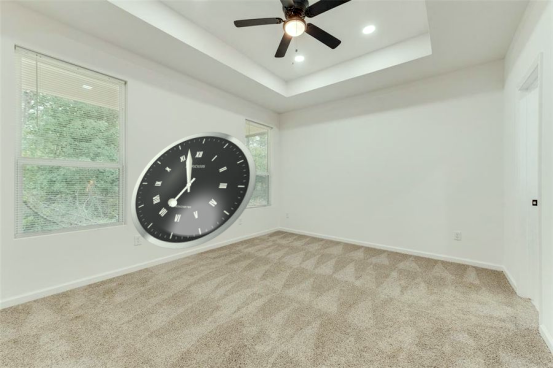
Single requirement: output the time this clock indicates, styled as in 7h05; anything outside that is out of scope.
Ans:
6h57
